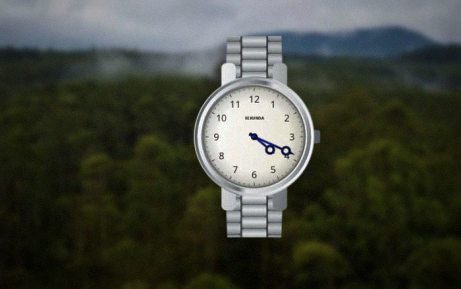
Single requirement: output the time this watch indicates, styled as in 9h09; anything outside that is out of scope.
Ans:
4h19
